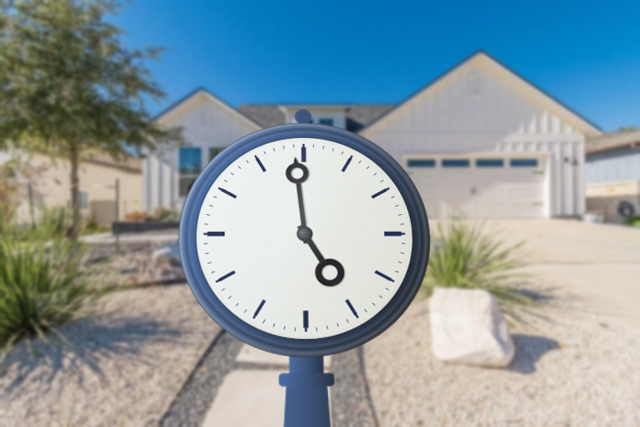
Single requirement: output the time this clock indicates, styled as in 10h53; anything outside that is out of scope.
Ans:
4h59
